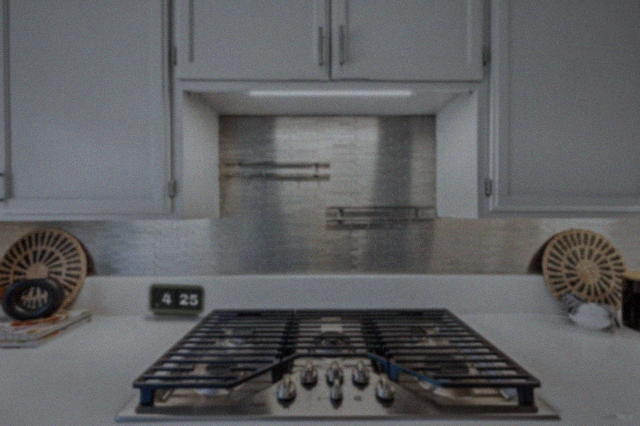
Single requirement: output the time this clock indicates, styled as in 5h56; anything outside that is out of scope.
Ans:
4h25
